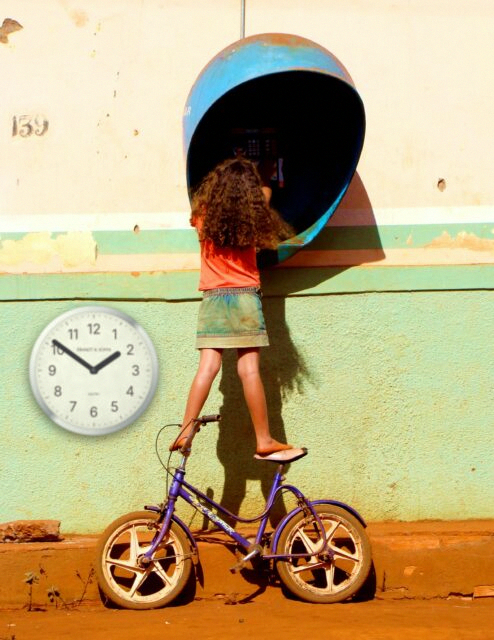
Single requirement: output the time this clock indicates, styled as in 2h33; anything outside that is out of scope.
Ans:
1h51
